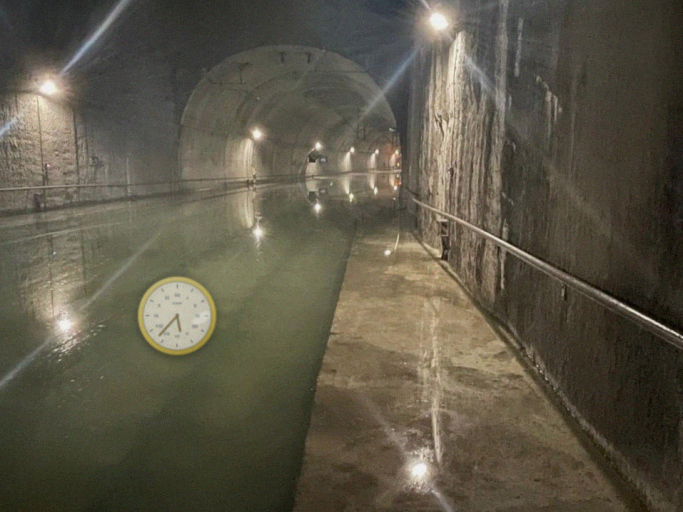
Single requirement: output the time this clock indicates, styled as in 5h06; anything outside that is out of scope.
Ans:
5h37
